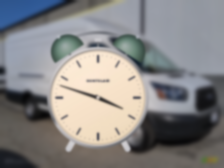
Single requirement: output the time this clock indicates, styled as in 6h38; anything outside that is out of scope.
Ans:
3h48
